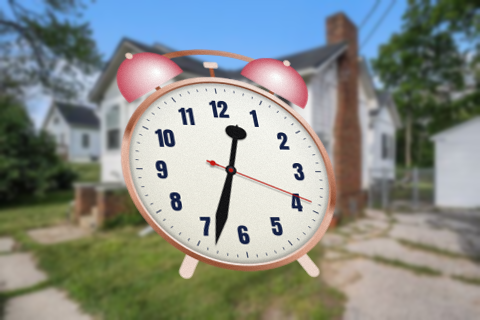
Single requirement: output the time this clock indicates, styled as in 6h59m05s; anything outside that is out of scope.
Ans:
12h33m19s
